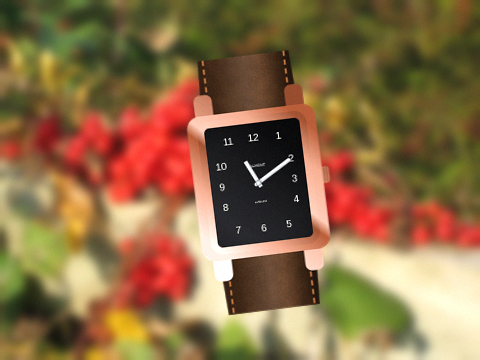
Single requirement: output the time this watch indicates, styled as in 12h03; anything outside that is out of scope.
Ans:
11h10
